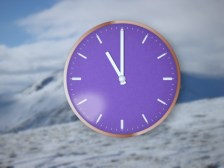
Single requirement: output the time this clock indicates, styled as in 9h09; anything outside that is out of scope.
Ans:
11h00
